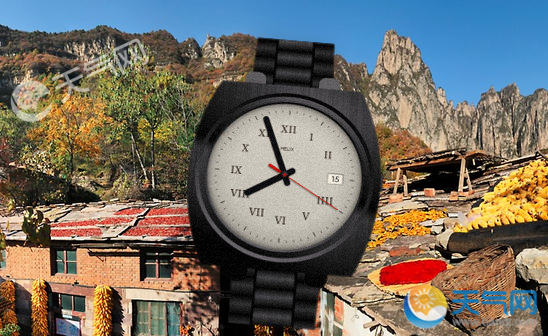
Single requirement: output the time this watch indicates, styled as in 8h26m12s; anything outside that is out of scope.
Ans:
7h56m20s
